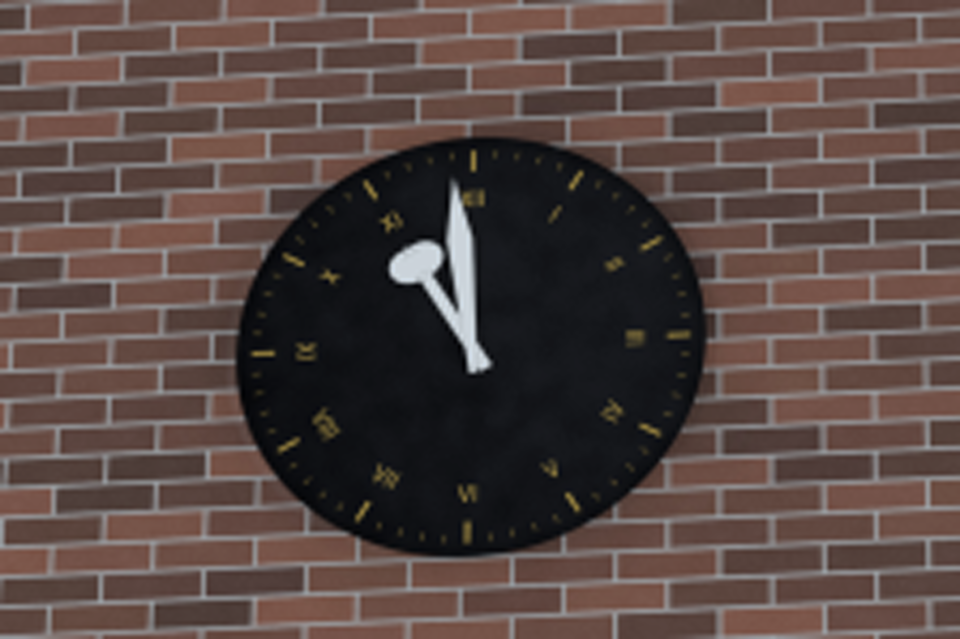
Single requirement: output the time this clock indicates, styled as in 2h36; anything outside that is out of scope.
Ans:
10h59
